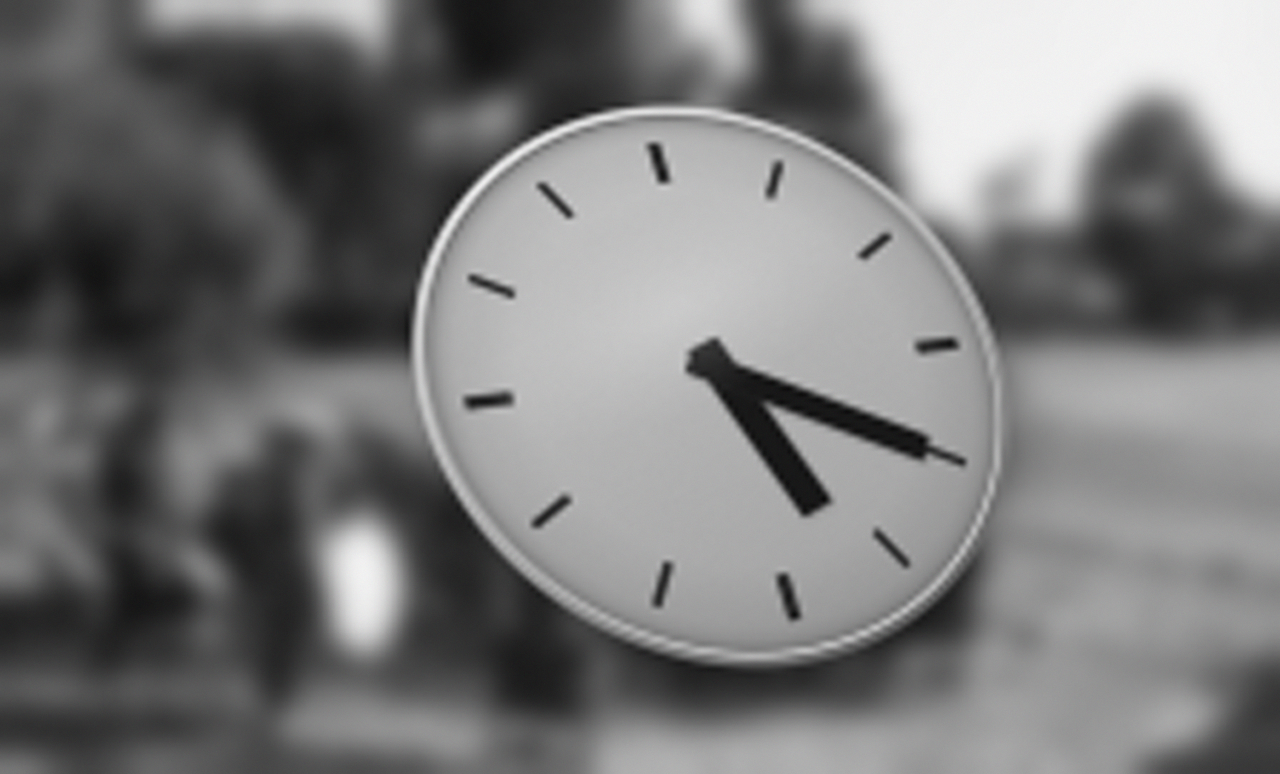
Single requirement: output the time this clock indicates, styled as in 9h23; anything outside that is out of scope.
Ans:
5h20
